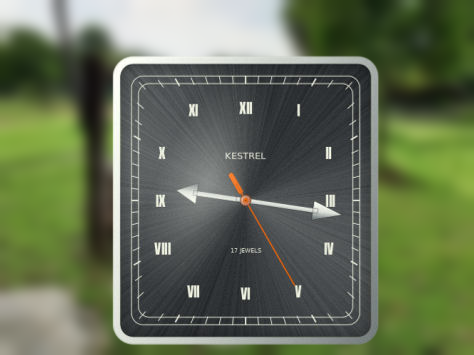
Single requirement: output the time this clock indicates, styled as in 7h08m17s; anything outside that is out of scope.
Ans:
9h16m25s
